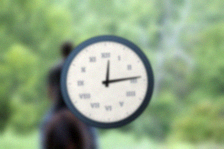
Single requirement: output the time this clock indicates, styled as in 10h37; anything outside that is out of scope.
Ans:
12h14
